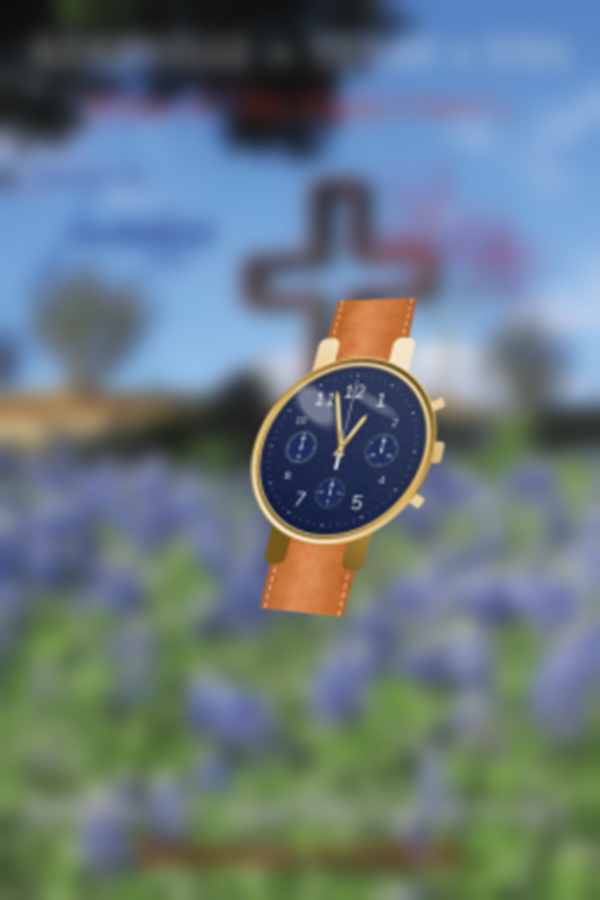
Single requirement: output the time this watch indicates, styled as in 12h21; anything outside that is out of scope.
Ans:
12h57
